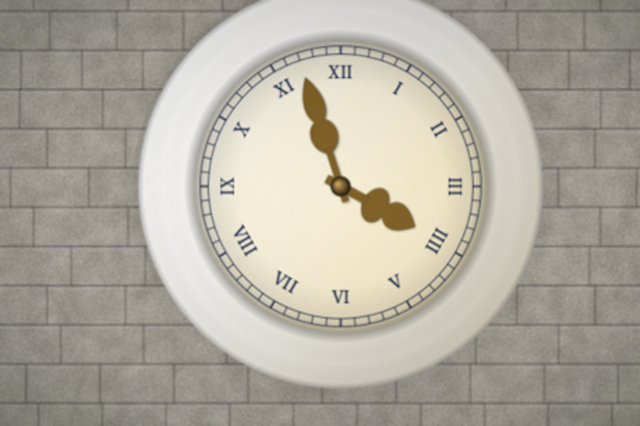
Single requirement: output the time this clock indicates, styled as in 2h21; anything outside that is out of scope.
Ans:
3h57
